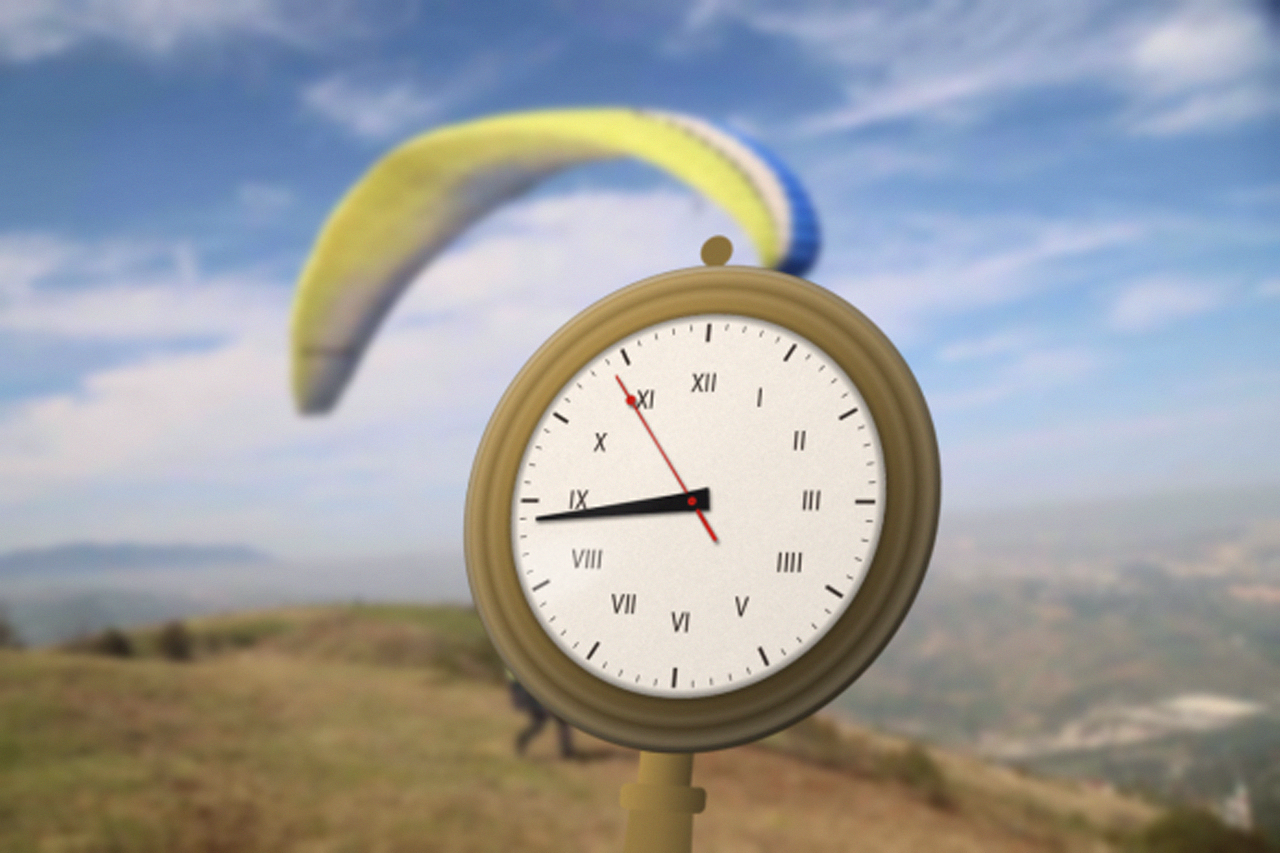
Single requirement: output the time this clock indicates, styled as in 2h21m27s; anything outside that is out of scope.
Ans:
8h43m54s
